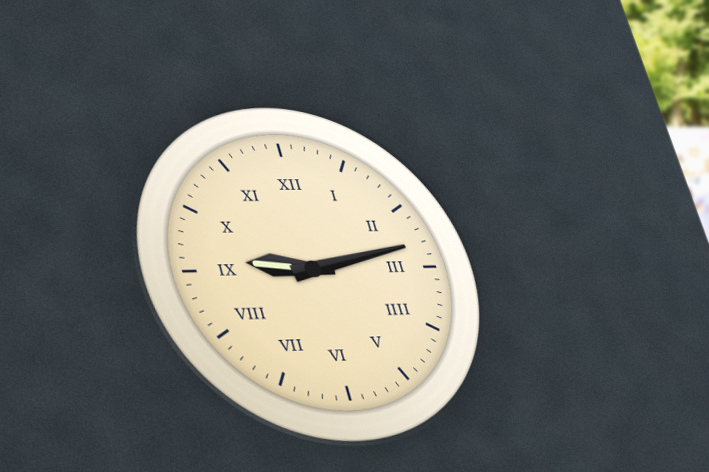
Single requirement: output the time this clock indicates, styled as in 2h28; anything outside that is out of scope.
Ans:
9h13
